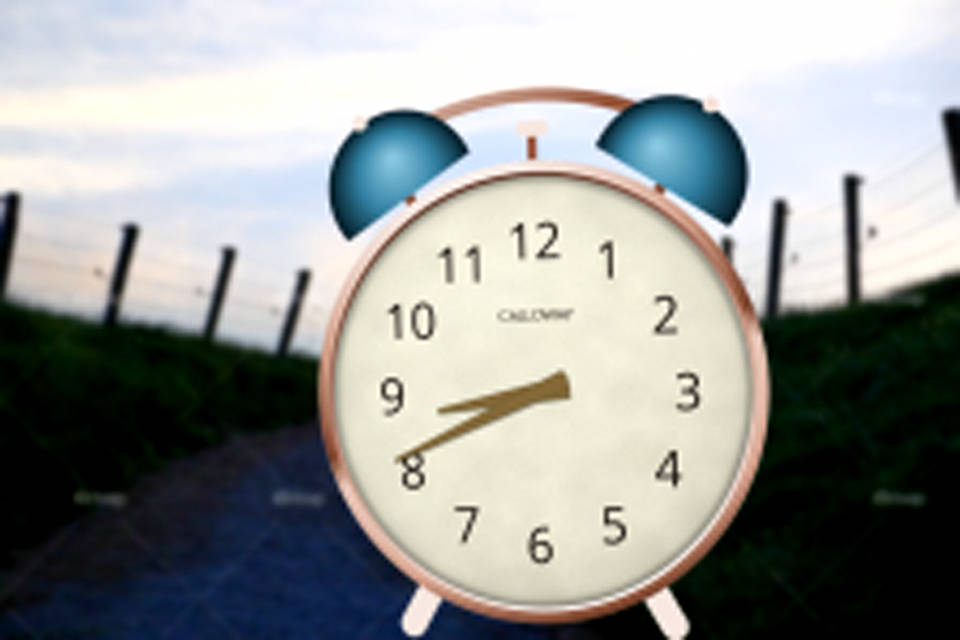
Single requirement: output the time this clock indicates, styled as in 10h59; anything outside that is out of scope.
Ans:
8h41
